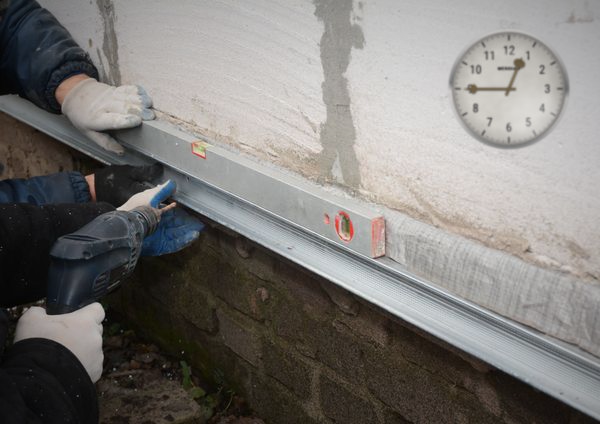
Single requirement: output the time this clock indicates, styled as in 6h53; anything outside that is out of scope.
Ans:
12h45
